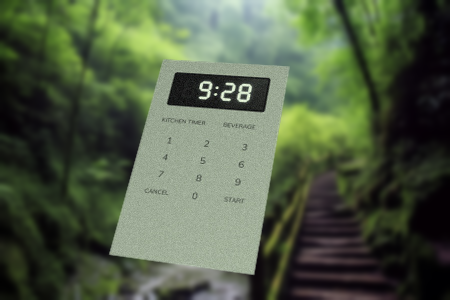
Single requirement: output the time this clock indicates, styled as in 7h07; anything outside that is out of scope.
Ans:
9h28
